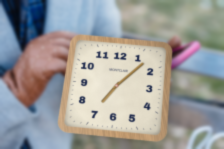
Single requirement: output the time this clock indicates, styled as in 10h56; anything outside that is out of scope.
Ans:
7h07
